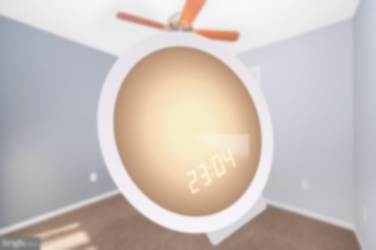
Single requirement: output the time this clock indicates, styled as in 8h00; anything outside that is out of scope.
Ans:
23h04
